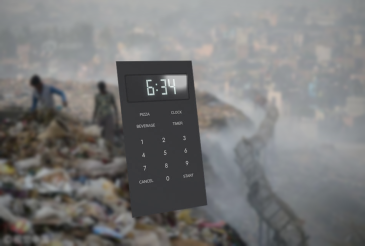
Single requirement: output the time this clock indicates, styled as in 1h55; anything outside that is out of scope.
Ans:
6h34
